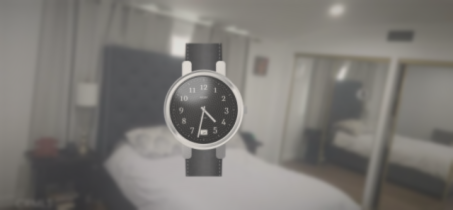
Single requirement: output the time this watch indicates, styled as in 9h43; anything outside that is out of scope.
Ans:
4h32
